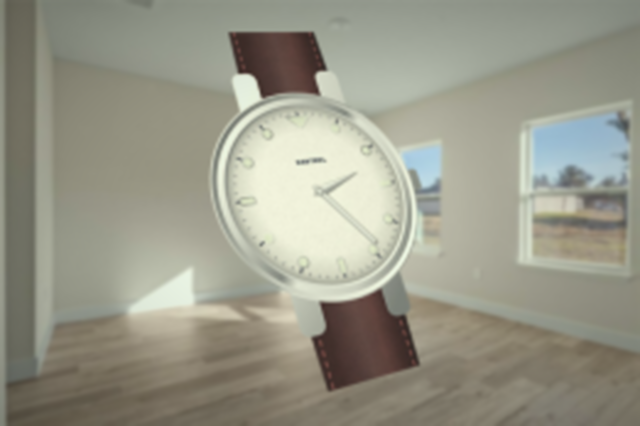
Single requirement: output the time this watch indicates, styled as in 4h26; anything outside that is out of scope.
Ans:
2h24
